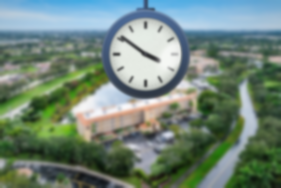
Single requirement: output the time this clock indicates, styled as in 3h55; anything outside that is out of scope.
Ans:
3h51
